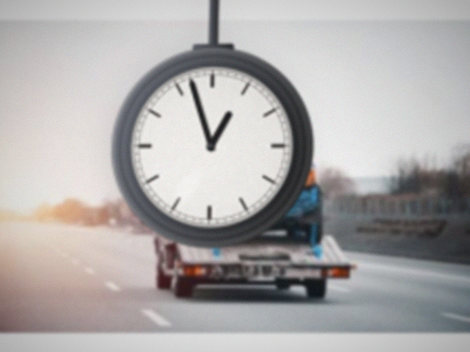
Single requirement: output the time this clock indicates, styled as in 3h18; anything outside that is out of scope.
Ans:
12h57
